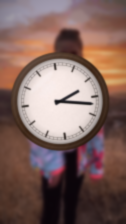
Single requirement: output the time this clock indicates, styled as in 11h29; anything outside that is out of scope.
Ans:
2h17
